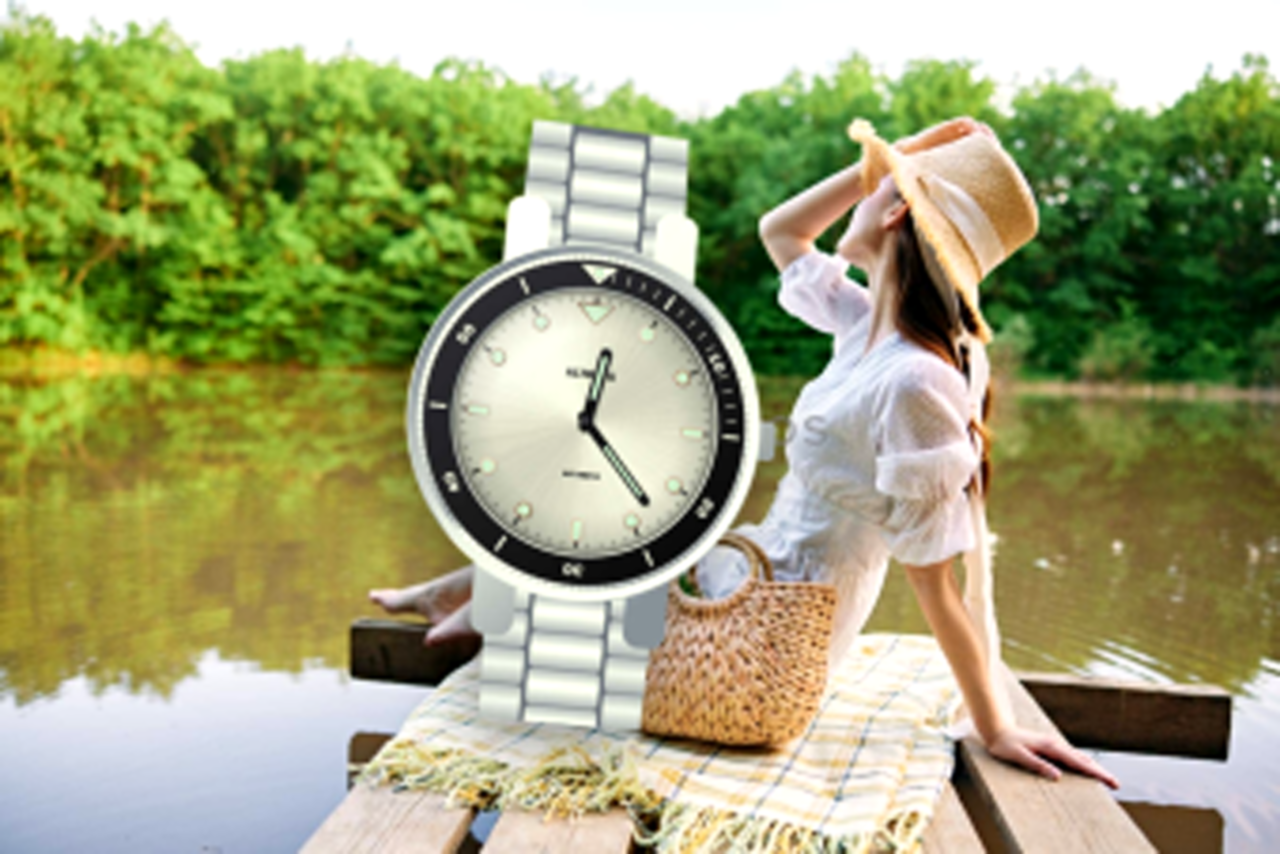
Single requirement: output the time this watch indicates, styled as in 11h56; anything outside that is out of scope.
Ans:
12h23
